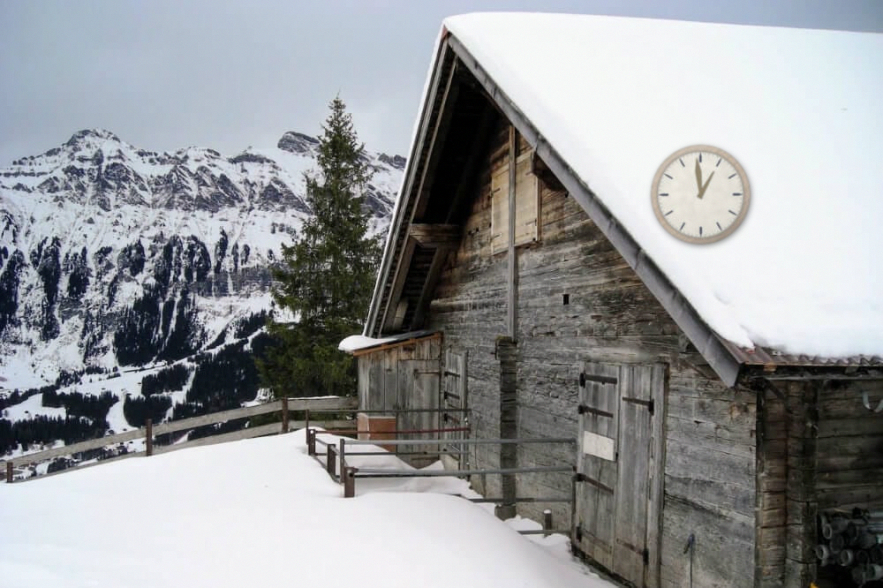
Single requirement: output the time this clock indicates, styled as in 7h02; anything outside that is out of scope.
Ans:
12h59
